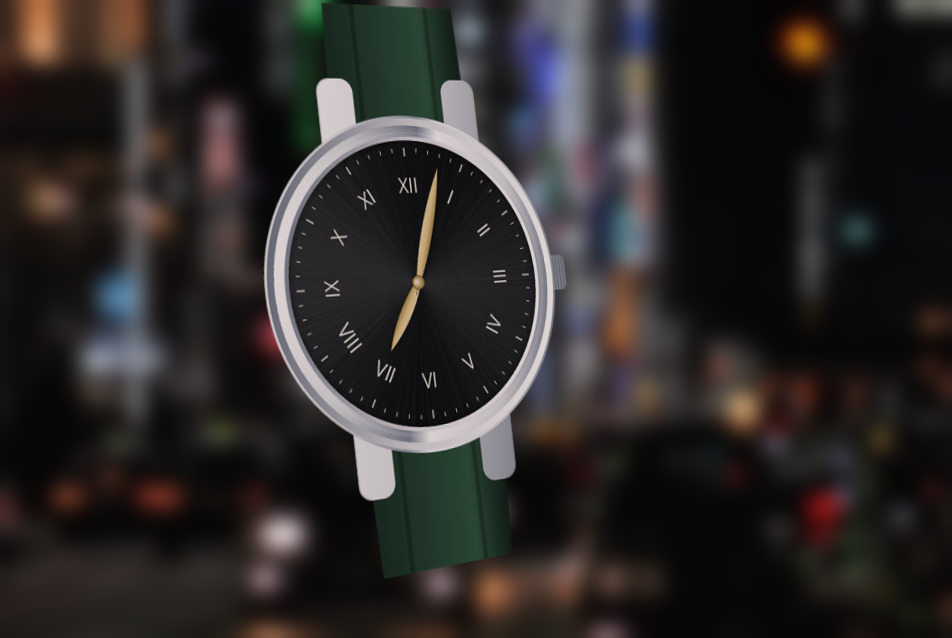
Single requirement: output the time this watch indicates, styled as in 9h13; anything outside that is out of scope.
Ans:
7h03
